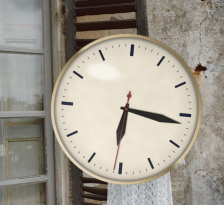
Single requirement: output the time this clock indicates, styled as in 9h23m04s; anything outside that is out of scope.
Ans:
6h16m31s
